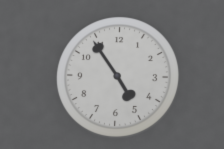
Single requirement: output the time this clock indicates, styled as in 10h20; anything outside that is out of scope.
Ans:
4h54
